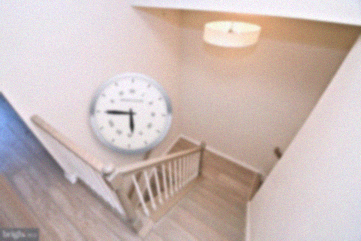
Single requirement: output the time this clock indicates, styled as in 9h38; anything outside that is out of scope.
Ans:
5h45
